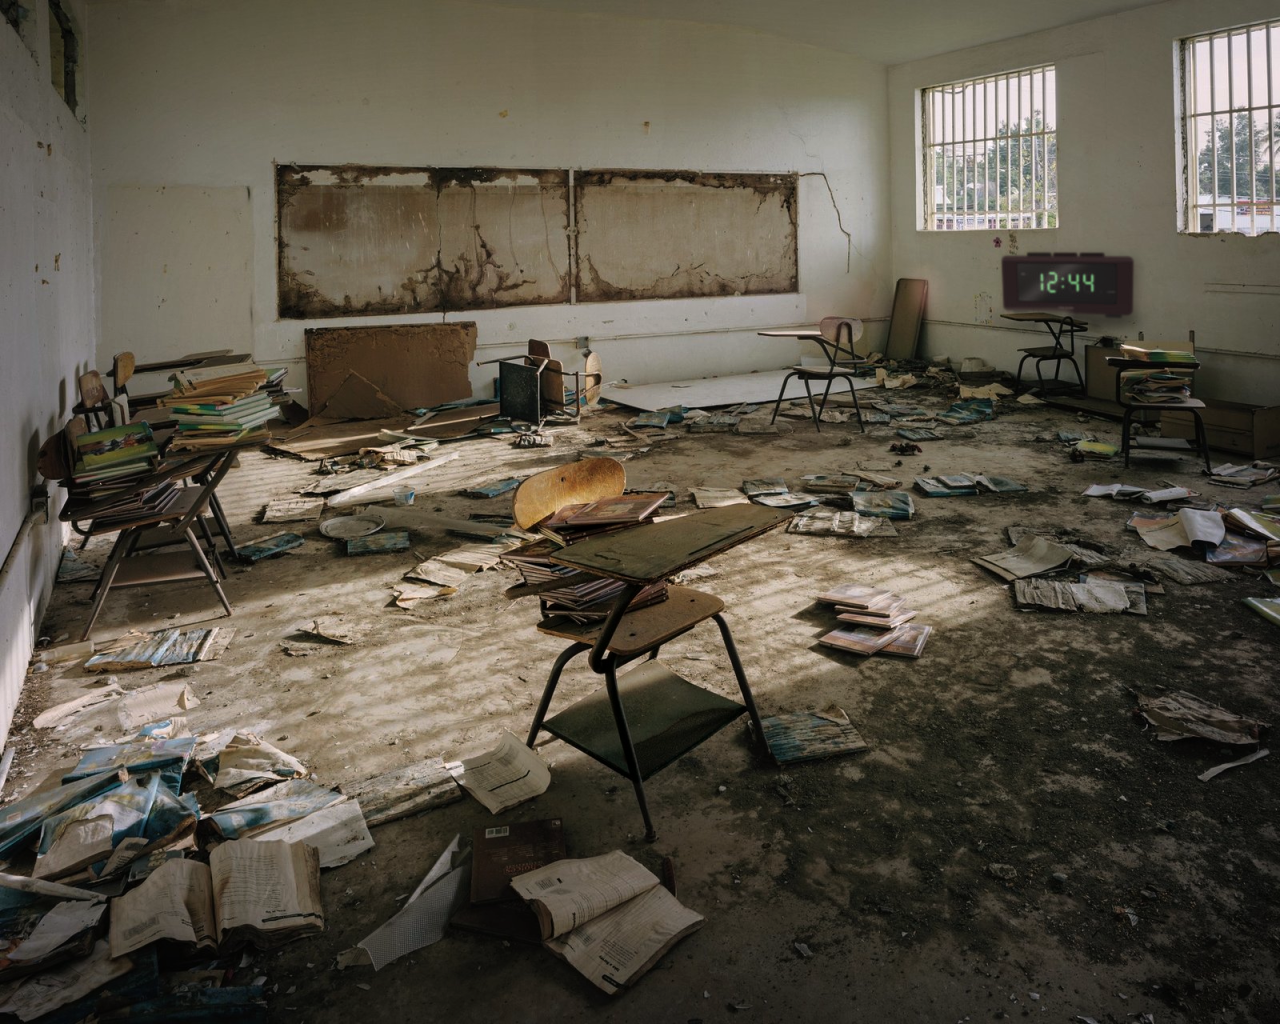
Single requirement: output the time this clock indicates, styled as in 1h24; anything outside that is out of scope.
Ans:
12h44
